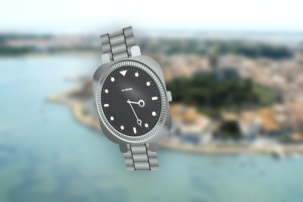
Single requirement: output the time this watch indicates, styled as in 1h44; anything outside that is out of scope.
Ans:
3h27
